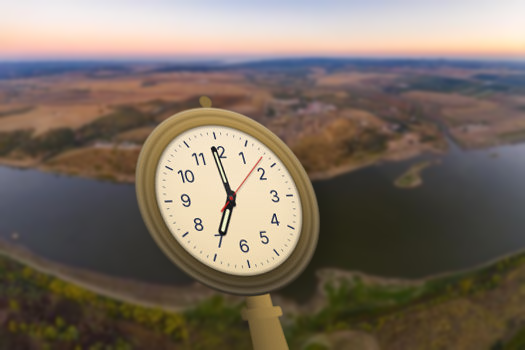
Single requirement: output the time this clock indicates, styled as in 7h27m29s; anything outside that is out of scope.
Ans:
6h59m08s
